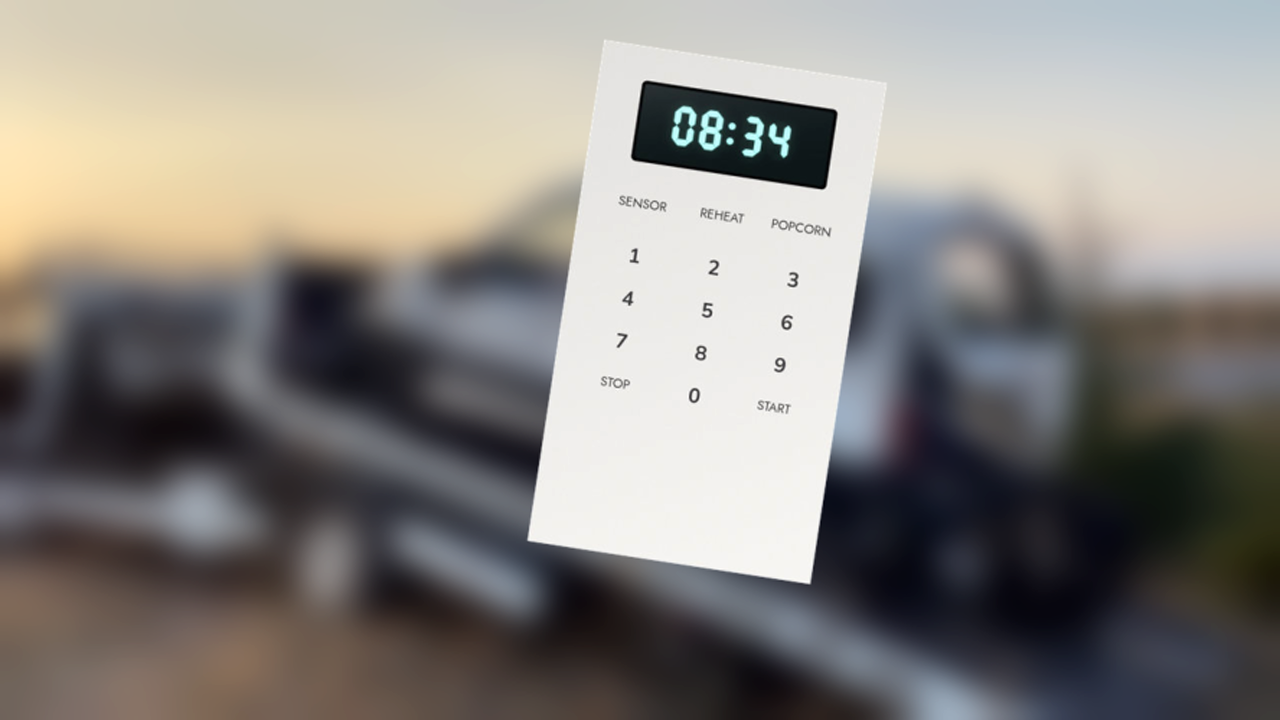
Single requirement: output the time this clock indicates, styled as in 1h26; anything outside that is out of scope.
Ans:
8h34
